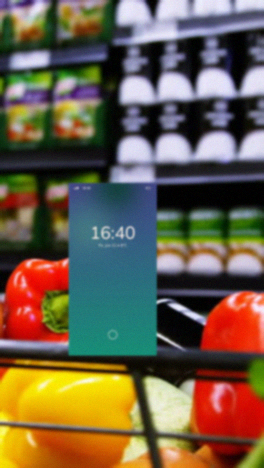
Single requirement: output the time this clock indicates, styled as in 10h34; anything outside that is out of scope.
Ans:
16h40
